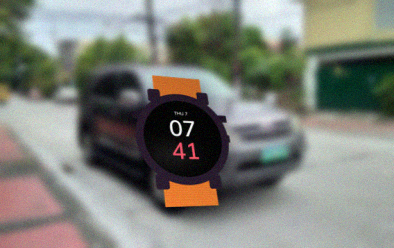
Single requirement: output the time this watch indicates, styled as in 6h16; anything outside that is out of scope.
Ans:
7h41
